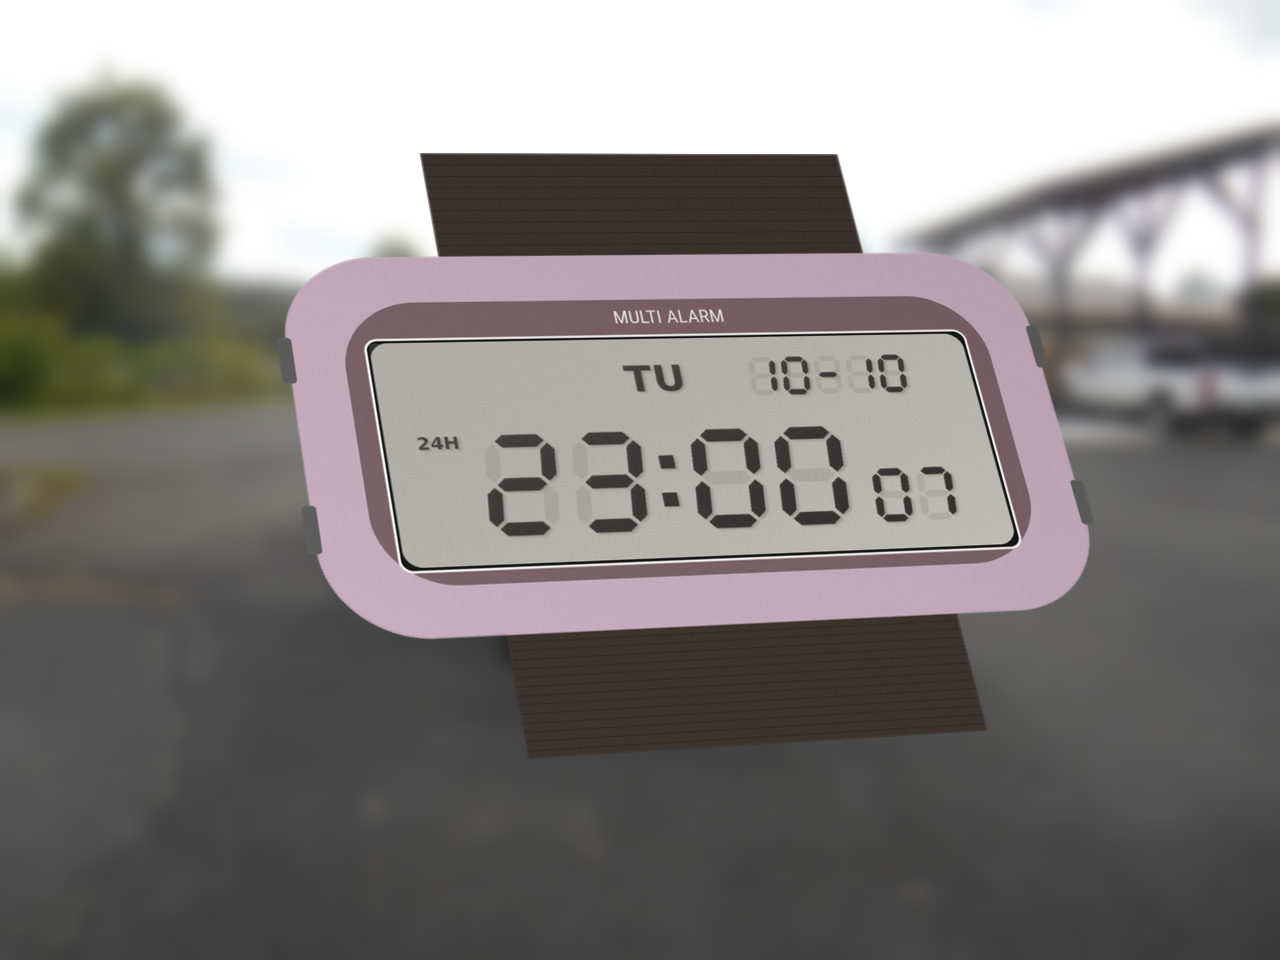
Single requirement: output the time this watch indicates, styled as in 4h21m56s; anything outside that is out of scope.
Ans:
23h00m07s
